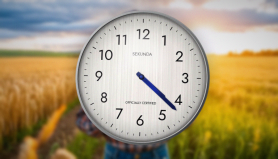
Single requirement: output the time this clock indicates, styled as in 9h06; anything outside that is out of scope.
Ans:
4h22
